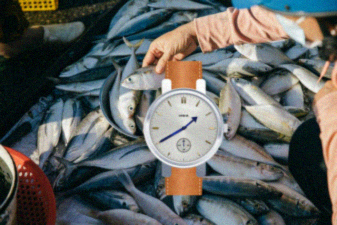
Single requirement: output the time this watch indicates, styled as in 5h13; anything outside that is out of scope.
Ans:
1h40
